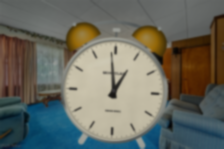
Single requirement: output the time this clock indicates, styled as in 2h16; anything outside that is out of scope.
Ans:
12h59
